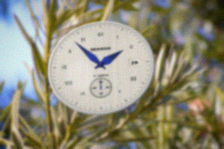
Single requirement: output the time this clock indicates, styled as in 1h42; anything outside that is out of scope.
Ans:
1h53
